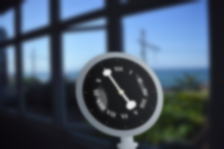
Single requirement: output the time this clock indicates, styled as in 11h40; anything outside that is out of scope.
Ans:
4h55
